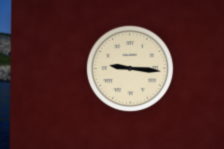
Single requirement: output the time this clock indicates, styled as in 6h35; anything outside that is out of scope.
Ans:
9h16
